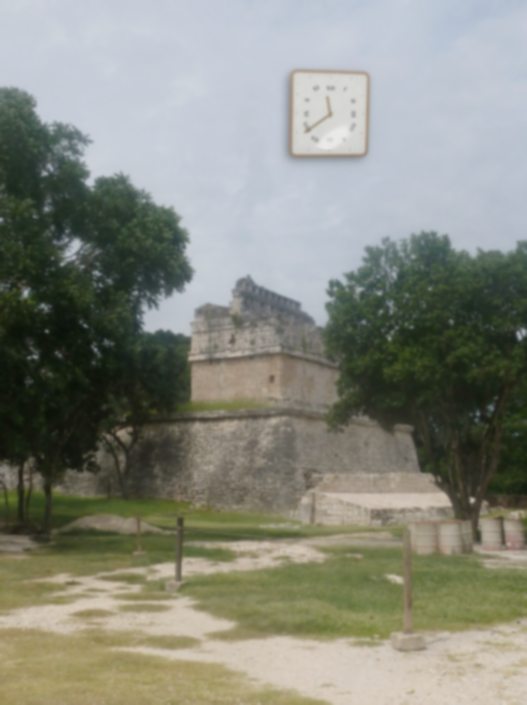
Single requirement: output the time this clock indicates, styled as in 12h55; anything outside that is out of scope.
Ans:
11h39
